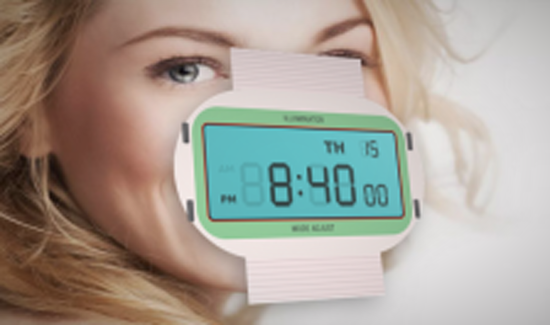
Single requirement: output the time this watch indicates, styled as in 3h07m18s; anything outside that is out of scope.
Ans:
8h40m00s
